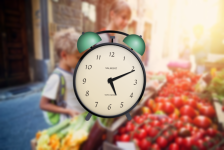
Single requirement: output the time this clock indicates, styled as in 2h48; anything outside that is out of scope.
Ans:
5h11
